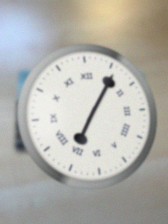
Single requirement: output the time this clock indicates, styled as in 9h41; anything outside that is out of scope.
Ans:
7h06
